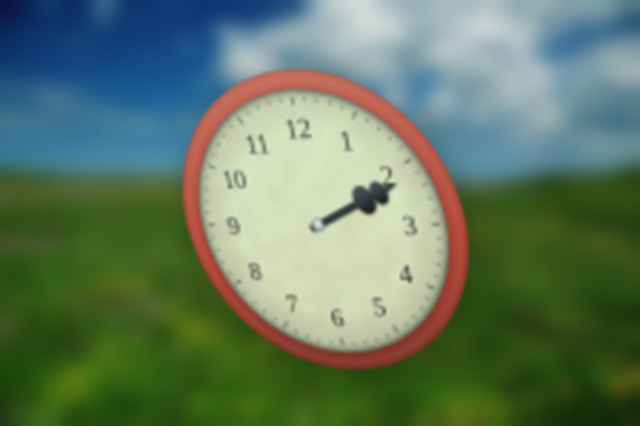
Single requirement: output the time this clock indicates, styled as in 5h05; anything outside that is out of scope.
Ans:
2h11
